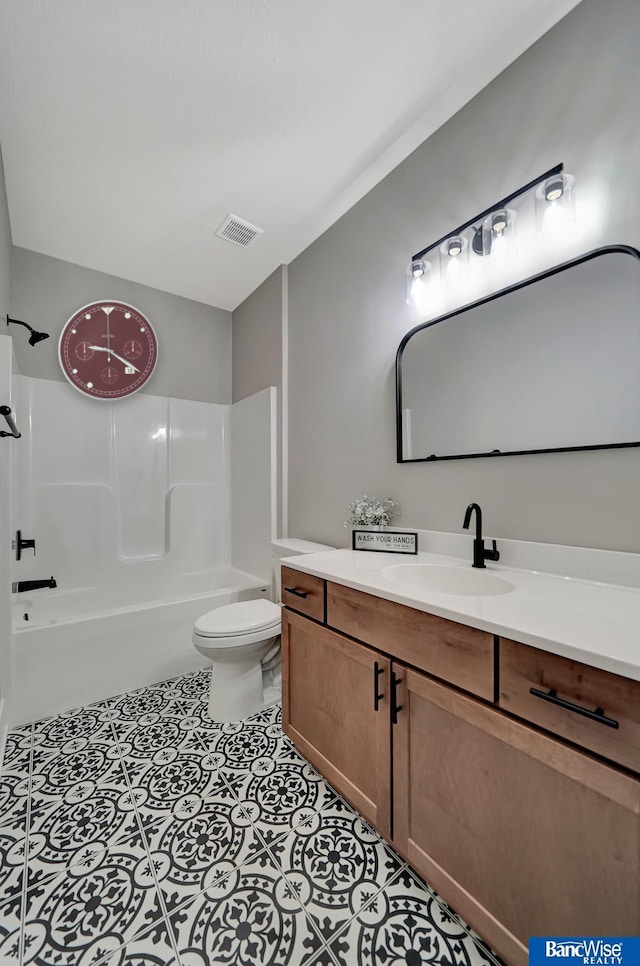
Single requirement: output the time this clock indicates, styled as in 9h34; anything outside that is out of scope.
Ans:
9h21
